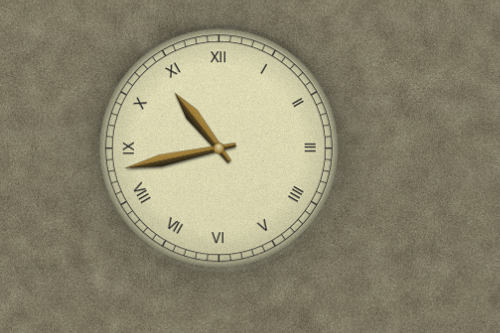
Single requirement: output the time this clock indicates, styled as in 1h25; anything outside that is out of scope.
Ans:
10h43
